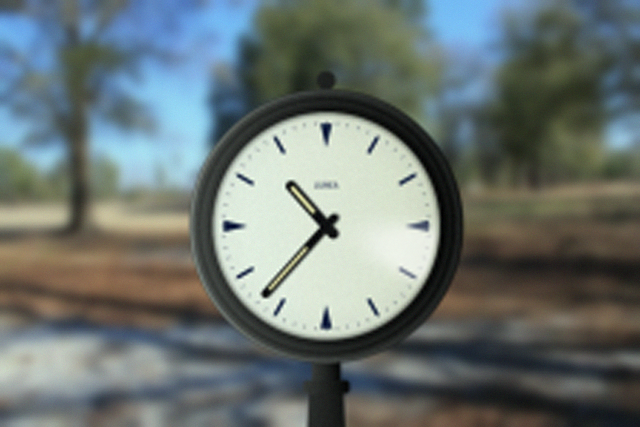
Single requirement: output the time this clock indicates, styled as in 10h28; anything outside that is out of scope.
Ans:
10h37
